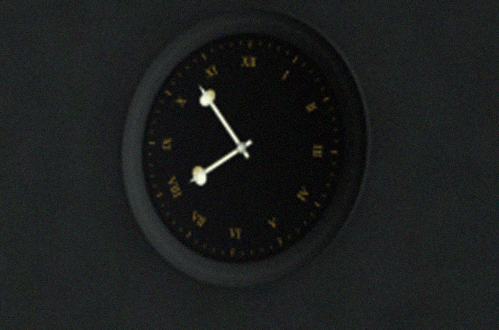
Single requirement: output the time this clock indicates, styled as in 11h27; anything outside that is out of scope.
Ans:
7h53
